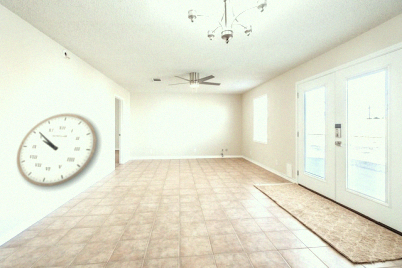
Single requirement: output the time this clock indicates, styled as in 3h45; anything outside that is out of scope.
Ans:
9h51
